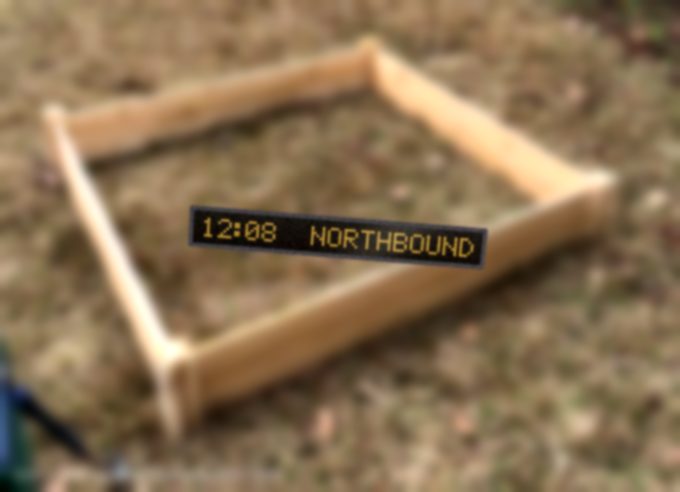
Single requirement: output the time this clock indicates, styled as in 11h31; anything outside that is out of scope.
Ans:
12h08
